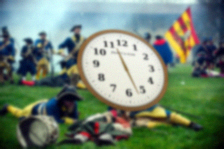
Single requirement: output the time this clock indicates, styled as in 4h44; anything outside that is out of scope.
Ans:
11h27
